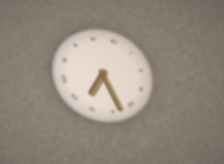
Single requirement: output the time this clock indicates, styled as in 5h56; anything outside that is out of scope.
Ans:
6h23
